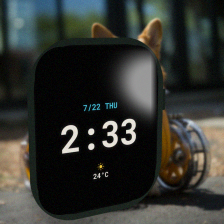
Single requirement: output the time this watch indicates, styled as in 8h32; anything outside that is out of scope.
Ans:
2h33
